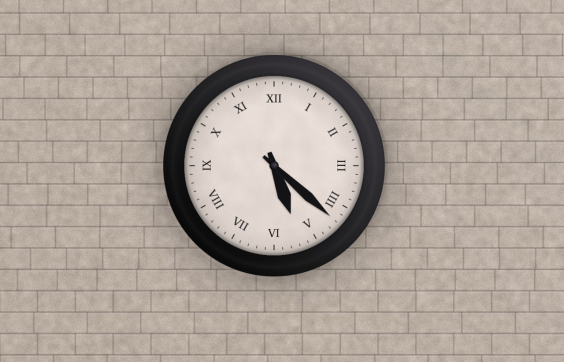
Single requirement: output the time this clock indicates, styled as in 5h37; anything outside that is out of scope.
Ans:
5h22
